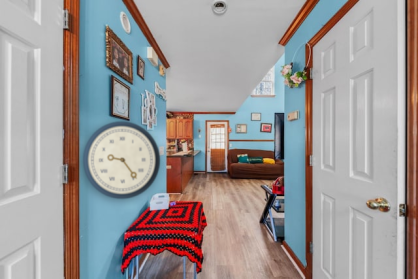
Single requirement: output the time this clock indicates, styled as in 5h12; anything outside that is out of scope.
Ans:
9h24
